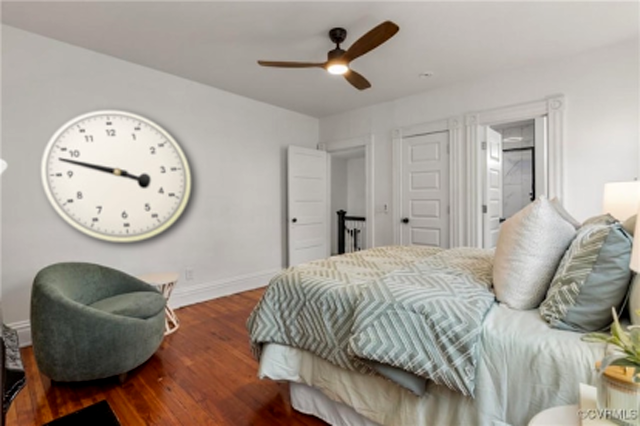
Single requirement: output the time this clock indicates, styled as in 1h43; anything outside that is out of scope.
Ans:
3h48
